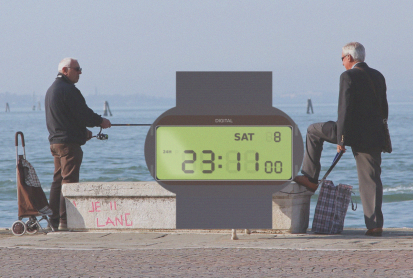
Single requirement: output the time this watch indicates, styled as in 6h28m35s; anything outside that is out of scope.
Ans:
23h11m00s
